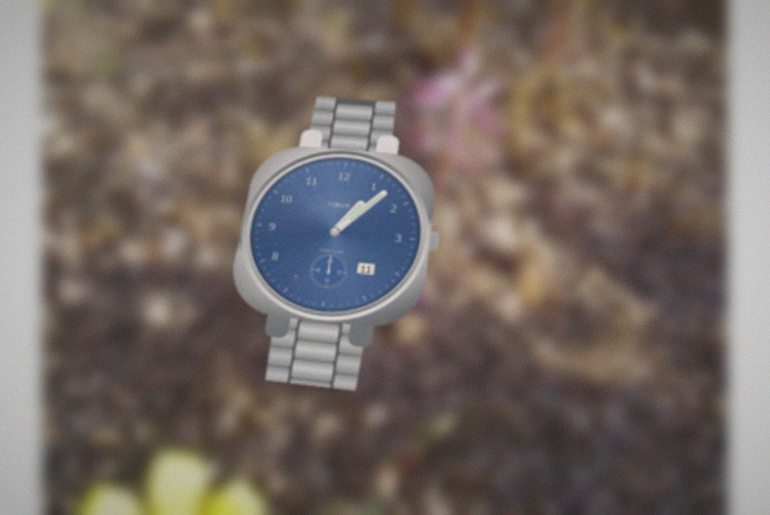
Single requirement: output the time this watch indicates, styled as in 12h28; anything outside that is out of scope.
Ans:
1h07
